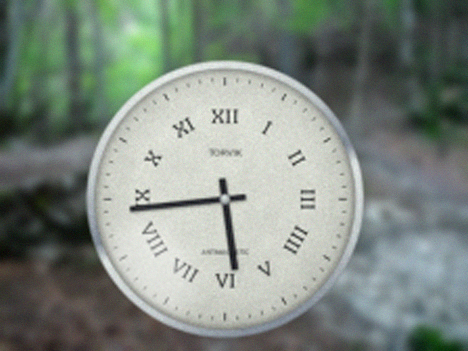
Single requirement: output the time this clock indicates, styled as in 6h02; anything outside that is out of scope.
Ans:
5h44
